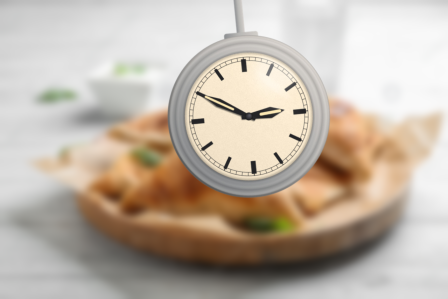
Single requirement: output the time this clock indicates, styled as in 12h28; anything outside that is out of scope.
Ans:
2h50
